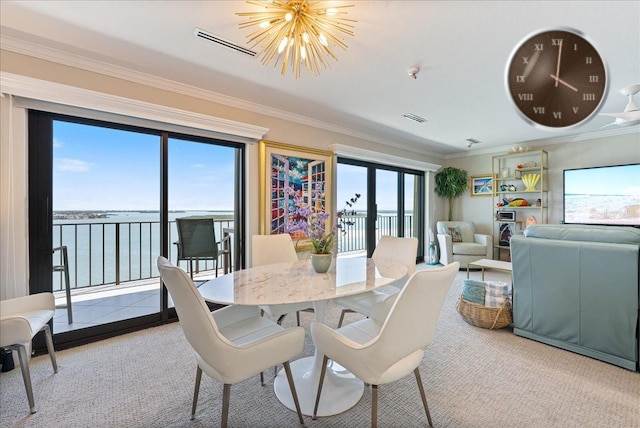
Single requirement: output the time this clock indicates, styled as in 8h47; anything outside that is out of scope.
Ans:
4h01
